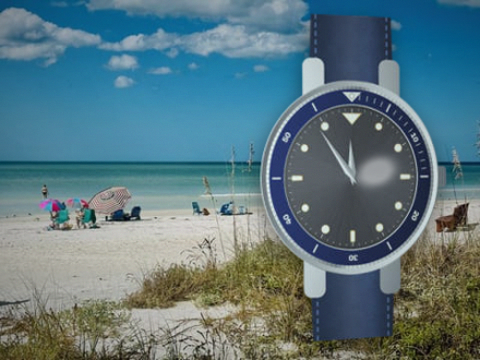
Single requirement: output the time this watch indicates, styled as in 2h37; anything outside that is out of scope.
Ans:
11h54
